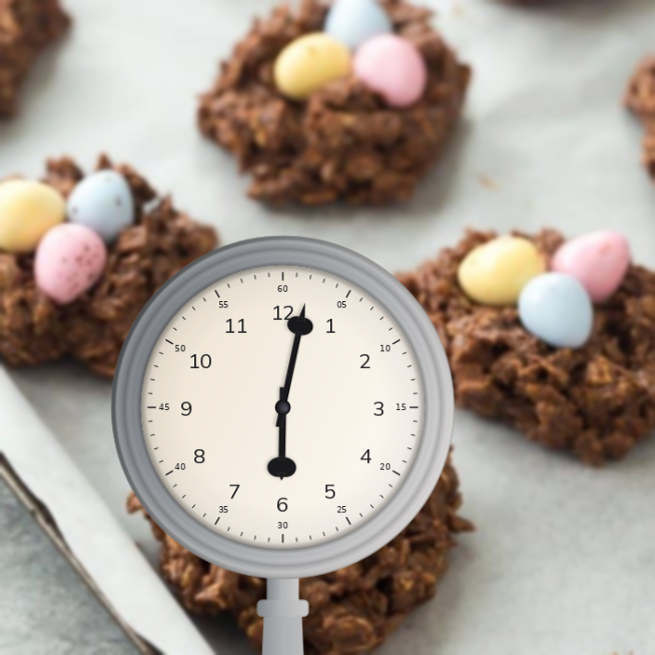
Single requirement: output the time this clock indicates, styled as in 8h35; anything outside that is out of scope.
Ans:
6h02
